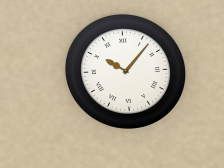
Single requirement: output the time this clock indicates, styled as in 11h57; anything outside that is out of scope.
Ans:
10h07
